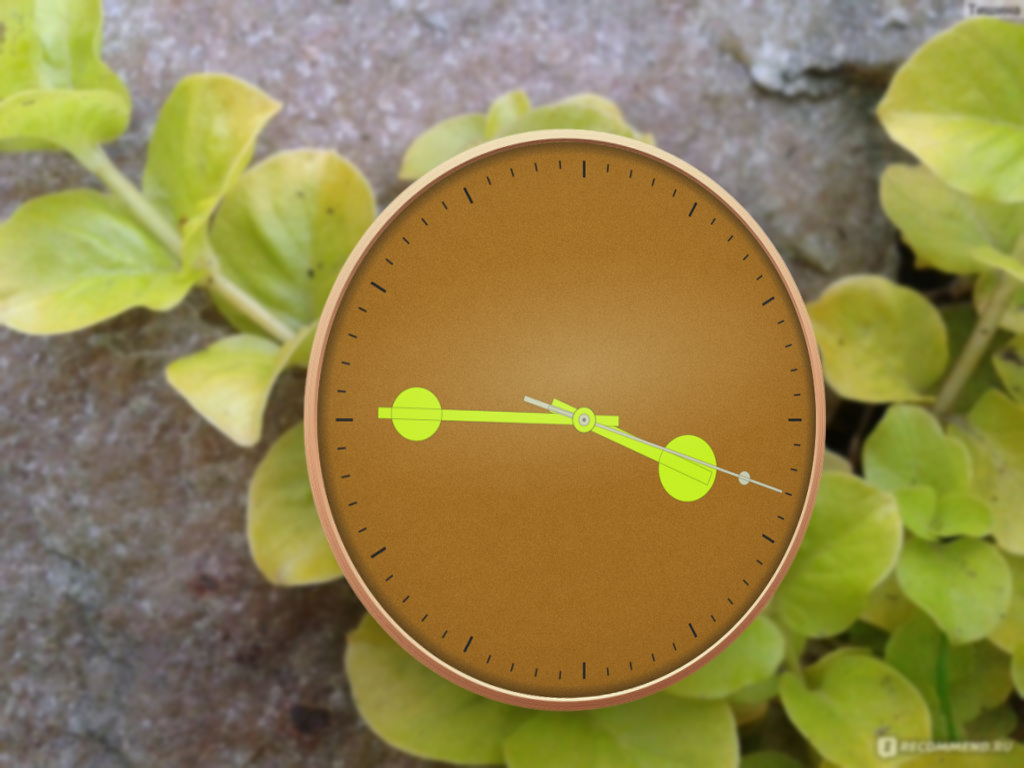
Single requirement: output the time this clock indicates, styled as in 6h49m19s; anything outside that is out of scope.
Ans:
3h45m18s
